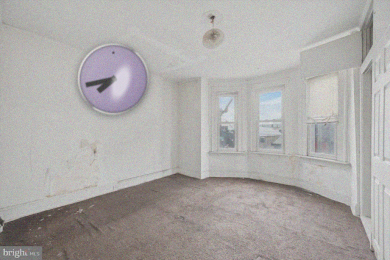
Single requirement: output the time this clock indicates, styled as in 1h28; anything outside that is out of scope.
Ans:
7h43
